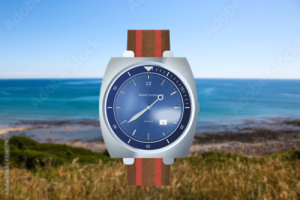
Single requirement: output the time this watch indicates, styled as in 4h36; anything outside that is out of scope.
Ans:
1h39
